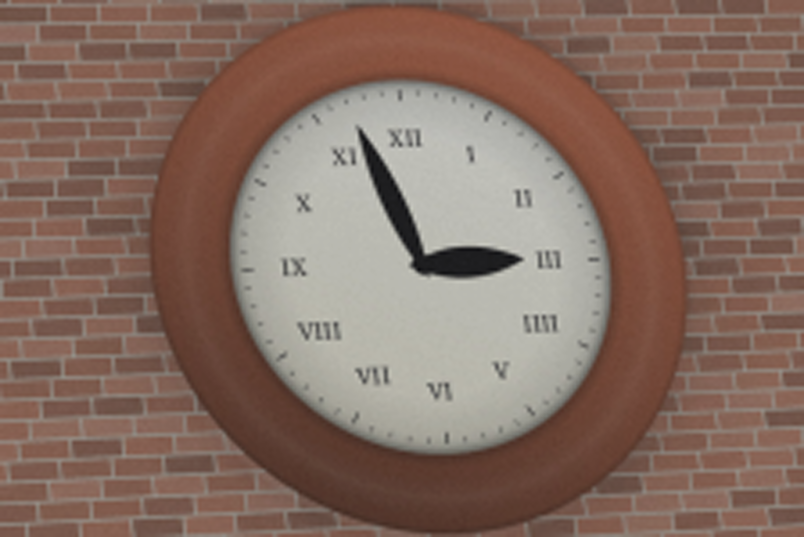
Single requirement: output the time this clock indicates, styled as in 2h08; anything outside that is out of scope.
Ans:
2h57
